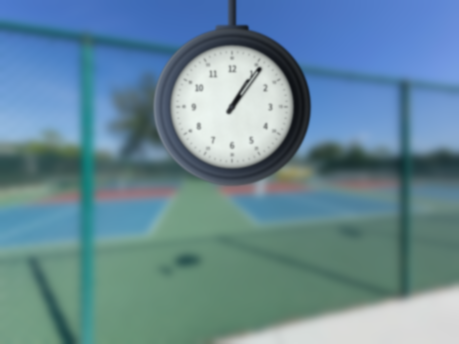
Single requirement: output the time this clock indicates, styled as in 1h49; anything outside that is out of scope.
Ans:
1h06
